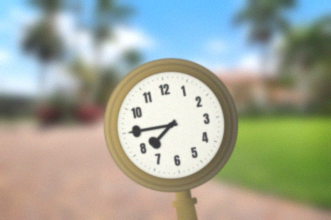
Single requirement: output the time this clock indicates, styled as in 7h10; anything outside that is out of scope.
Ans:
7h45
